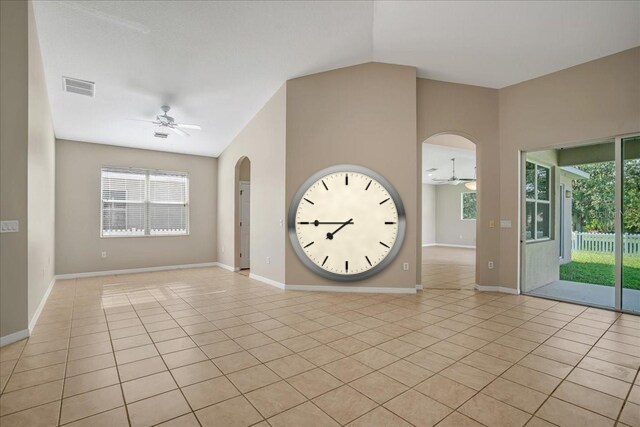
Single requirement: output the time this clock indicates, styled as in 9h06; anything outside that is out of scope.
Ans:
7h45
